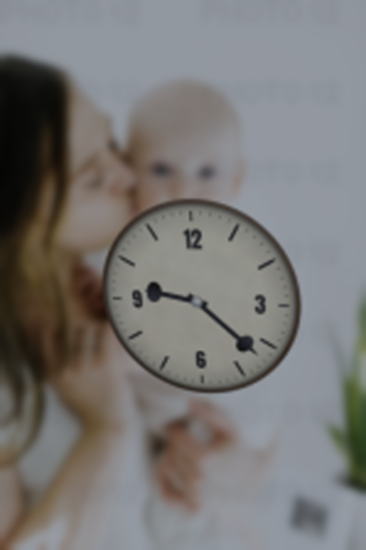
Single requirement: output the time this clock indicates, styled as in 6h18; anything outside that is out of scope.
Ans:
9h22
